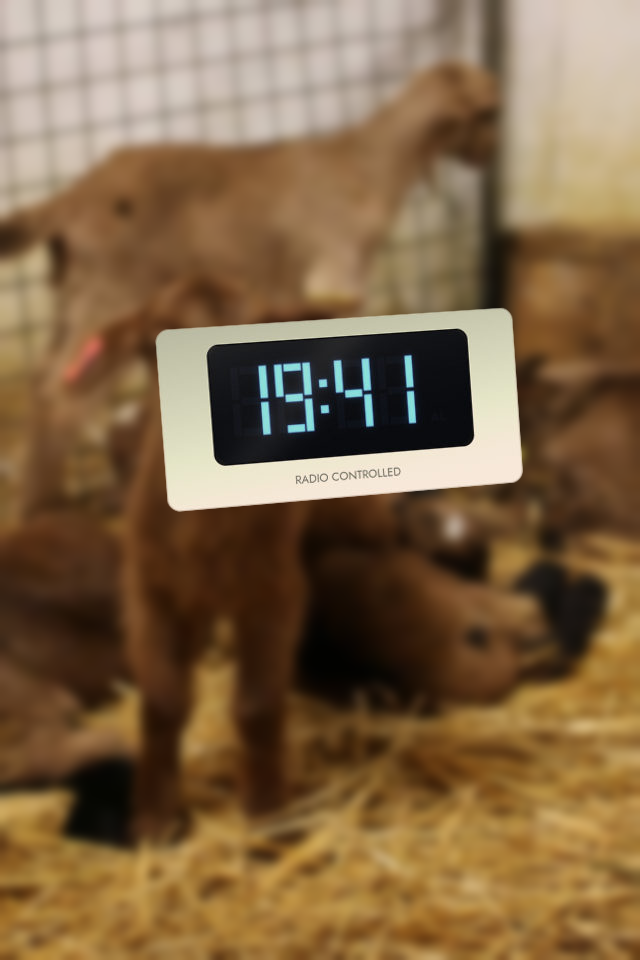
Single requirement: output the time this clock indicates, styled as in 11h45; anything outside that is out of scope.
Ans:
19h41
